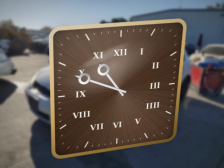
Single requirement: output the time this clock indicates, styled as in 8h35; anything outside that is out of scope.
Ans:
10h49
